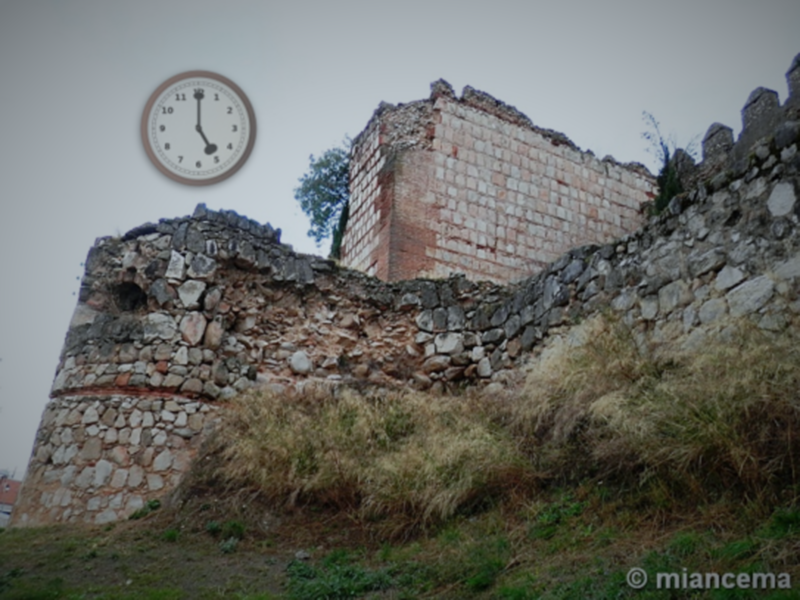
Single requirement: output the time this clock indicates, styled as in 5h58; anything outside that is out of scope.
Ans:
5h00
